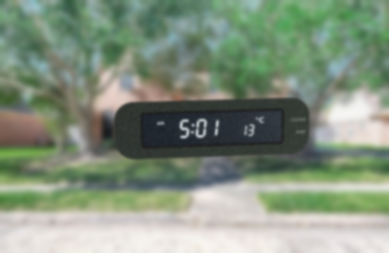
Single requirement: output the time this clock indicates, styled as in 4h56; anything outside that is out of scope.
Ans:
5h01
